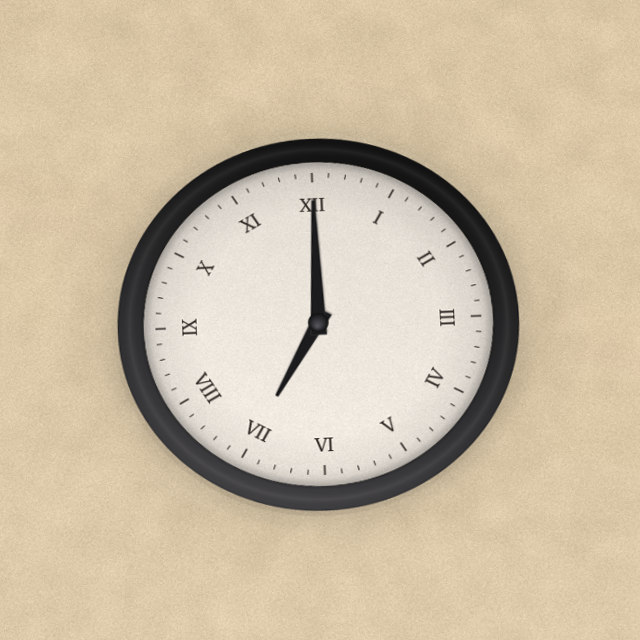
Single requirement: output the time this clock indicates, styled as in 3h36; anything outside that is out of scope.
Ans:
7h00
